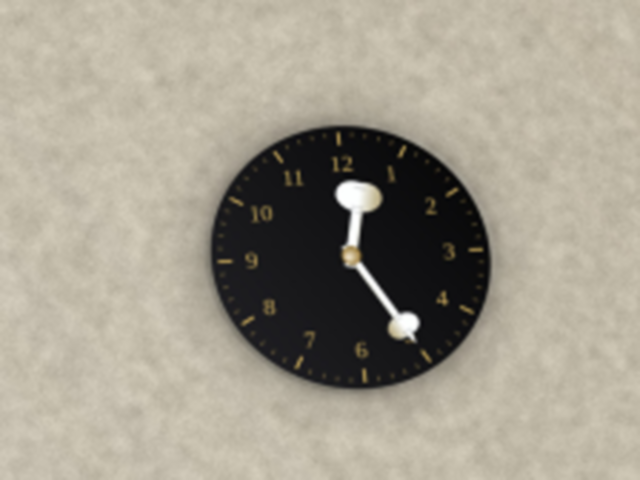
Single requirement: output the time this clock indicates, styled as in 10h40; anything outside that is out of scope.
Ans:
12h25
